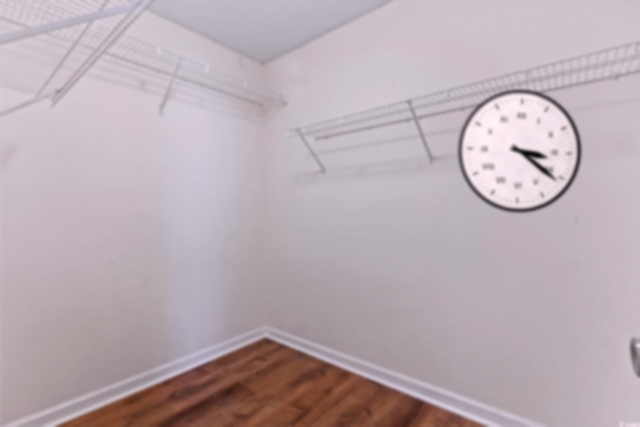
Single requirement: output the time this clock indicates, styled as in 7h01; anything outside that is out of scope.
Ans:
3h21
